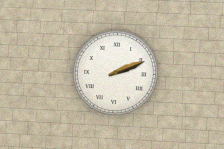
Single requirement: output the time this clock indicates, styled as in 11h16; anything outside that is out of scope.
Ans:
2h11
